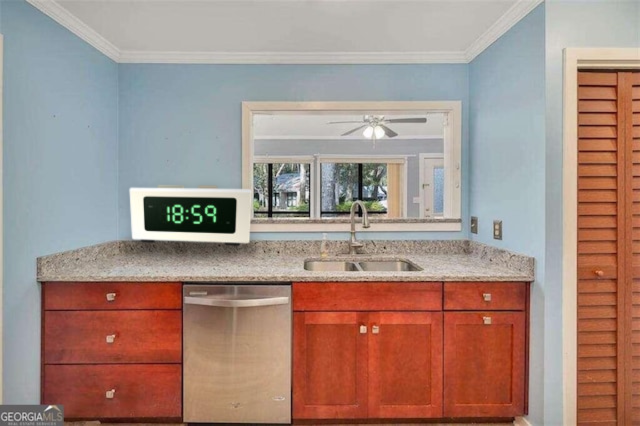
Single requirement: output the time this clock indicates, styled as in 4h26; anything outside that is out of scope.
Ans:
18h59
